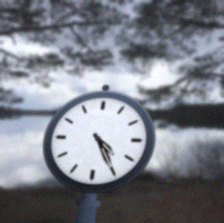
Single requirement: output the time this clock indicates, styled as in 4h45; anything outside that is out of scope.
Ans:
4h25
